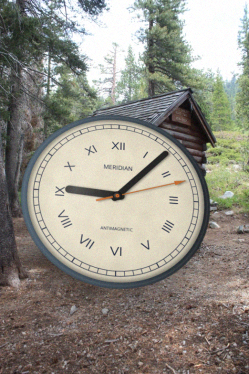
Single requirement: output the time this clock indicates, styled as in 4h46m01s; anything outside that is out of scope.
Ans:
9h07m12s
